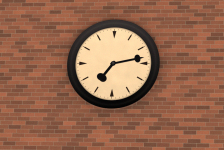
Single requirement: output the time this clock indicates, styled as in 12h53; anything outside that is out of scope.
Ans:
7h13
